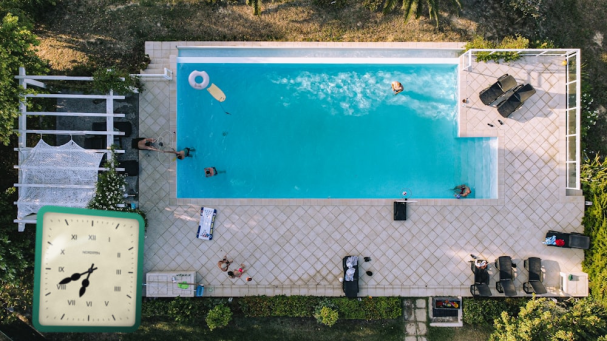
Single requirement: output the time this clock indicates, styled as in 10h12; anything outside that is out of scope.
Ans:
6h41
